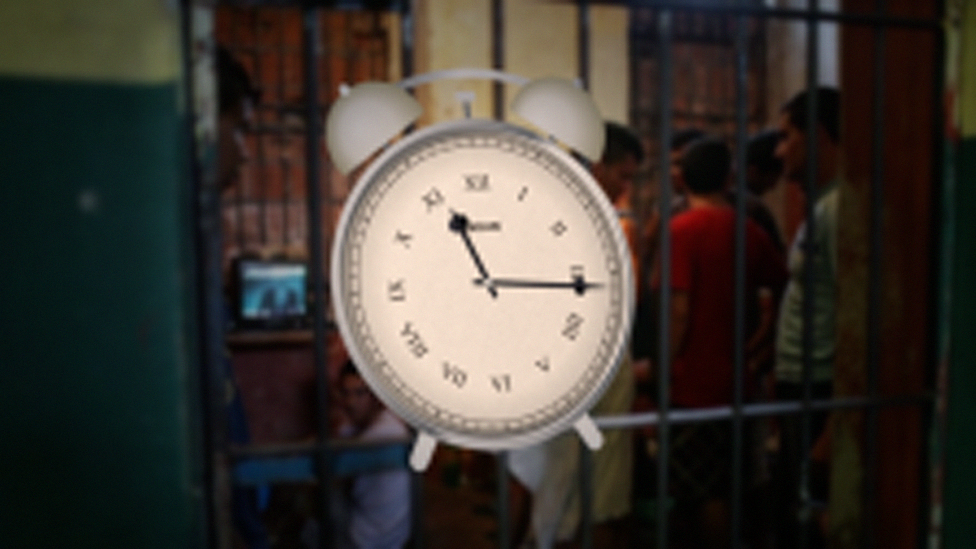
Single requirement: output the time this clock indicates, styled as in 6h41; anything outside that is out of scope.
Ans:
11h16
